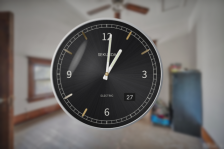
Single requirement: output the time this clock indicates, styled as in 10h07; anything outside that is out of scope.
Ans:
1h01
